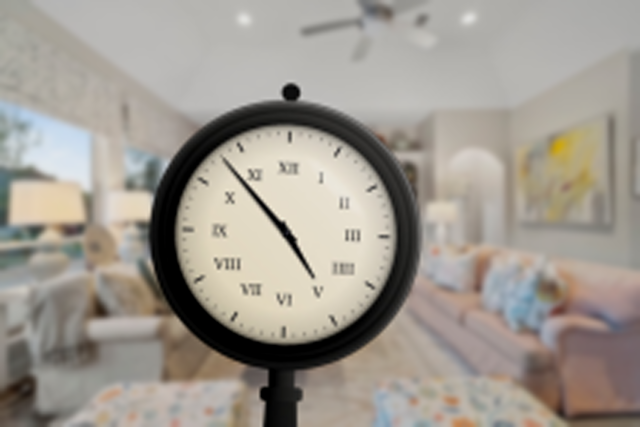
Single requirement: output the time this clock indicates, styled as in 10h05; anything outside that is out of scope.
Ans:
4h53
